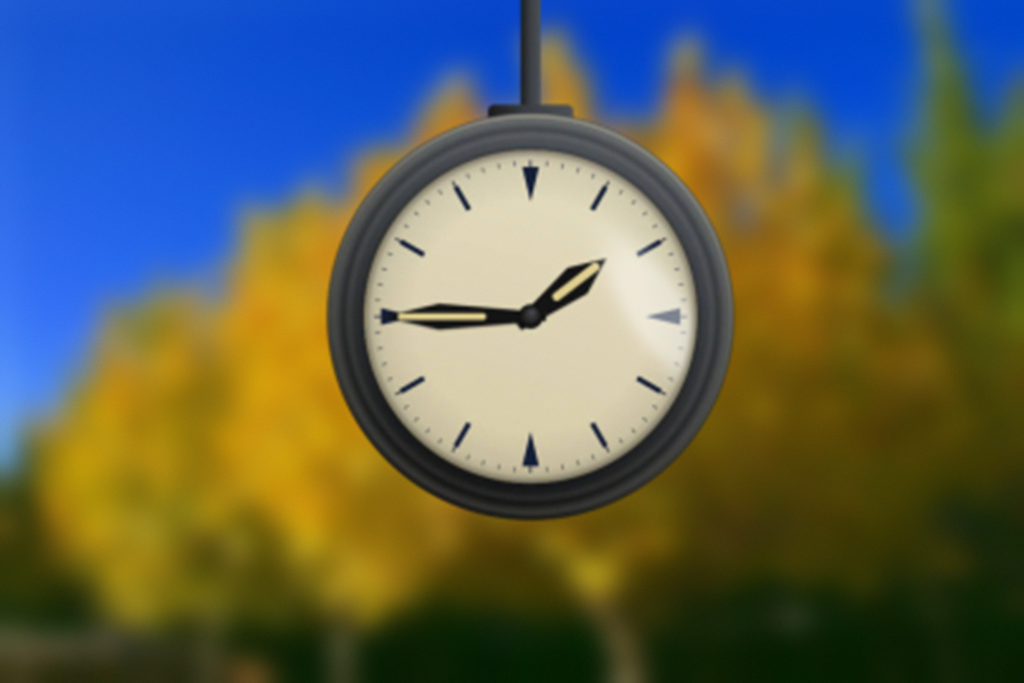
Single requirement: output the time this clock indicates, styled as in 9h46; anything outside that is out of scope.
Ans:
1h45
